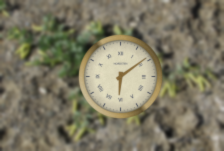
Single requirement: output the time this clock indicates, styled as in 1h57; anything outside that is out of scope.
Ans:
6h09
